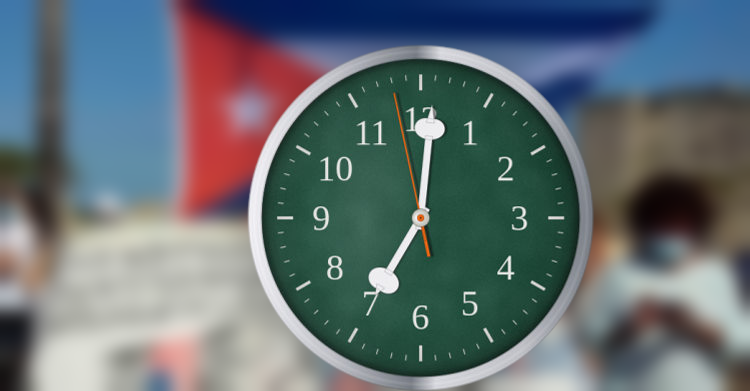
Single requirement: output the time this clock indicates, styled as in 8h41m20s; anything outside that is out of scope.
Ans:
7h00m58s
